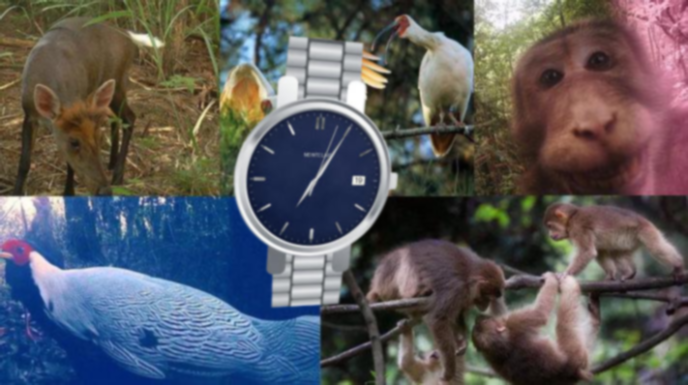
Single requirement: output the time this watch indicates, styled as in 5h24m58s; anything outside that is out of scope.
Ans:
7h05m03s
